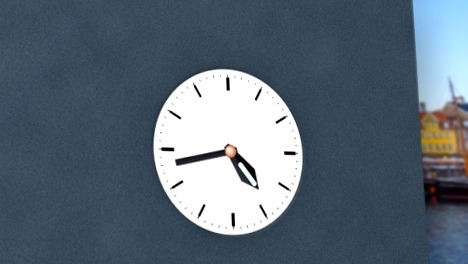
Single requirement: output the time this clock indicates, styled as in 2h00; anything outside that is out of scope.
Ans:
4h43
